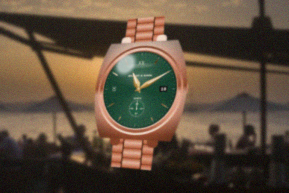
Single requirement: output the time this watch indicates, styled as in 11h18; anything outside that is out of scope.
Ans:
11h10
